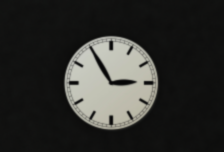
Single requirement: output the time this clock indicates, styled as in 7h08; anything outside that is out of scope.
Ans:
2h55
